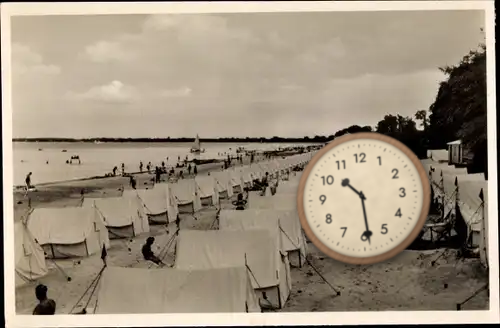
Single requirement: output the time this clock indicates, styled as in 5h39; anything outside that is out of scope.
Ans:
10h29
